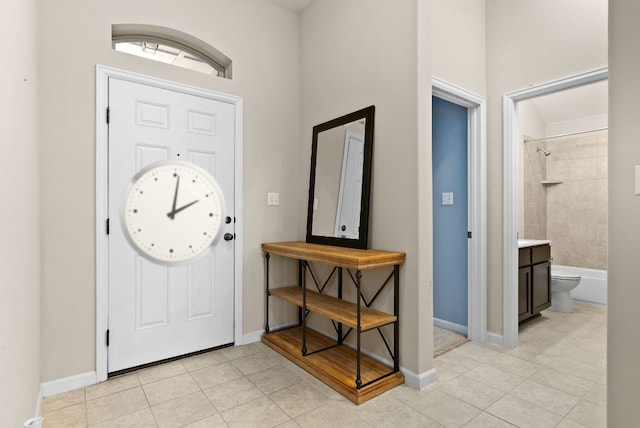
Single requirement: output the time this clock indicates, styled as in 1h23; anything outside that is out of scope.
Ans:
2h01
